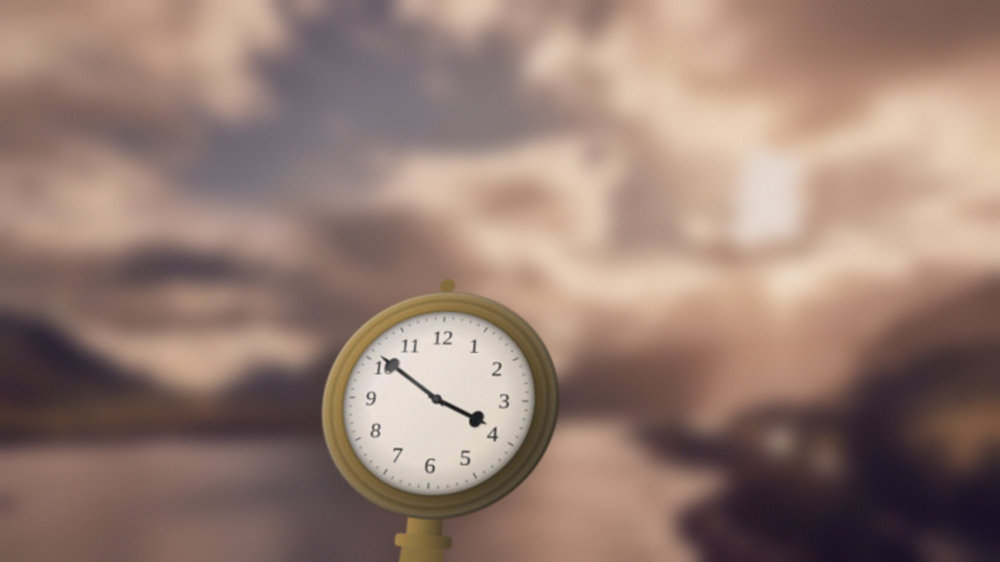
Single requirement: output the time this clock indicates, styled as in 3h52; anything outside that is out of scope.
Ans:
3h51
